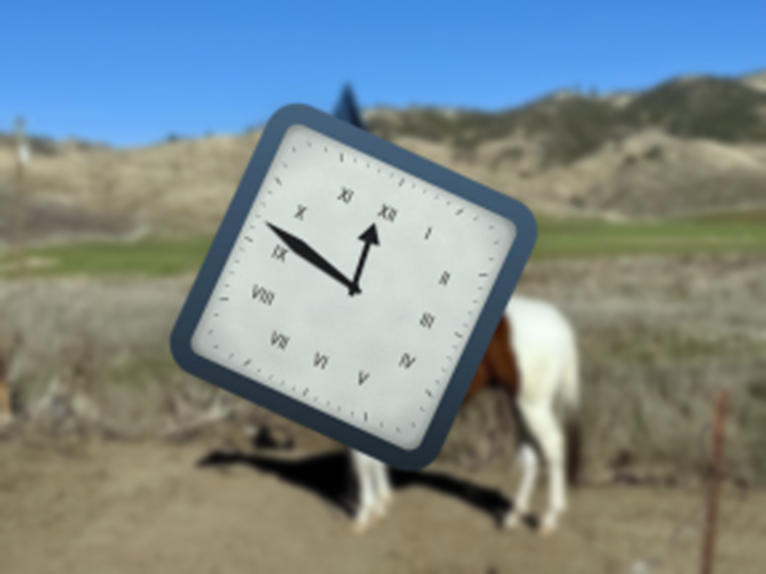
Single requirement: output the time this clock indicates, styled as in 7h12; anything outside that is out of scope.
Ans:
11h47
